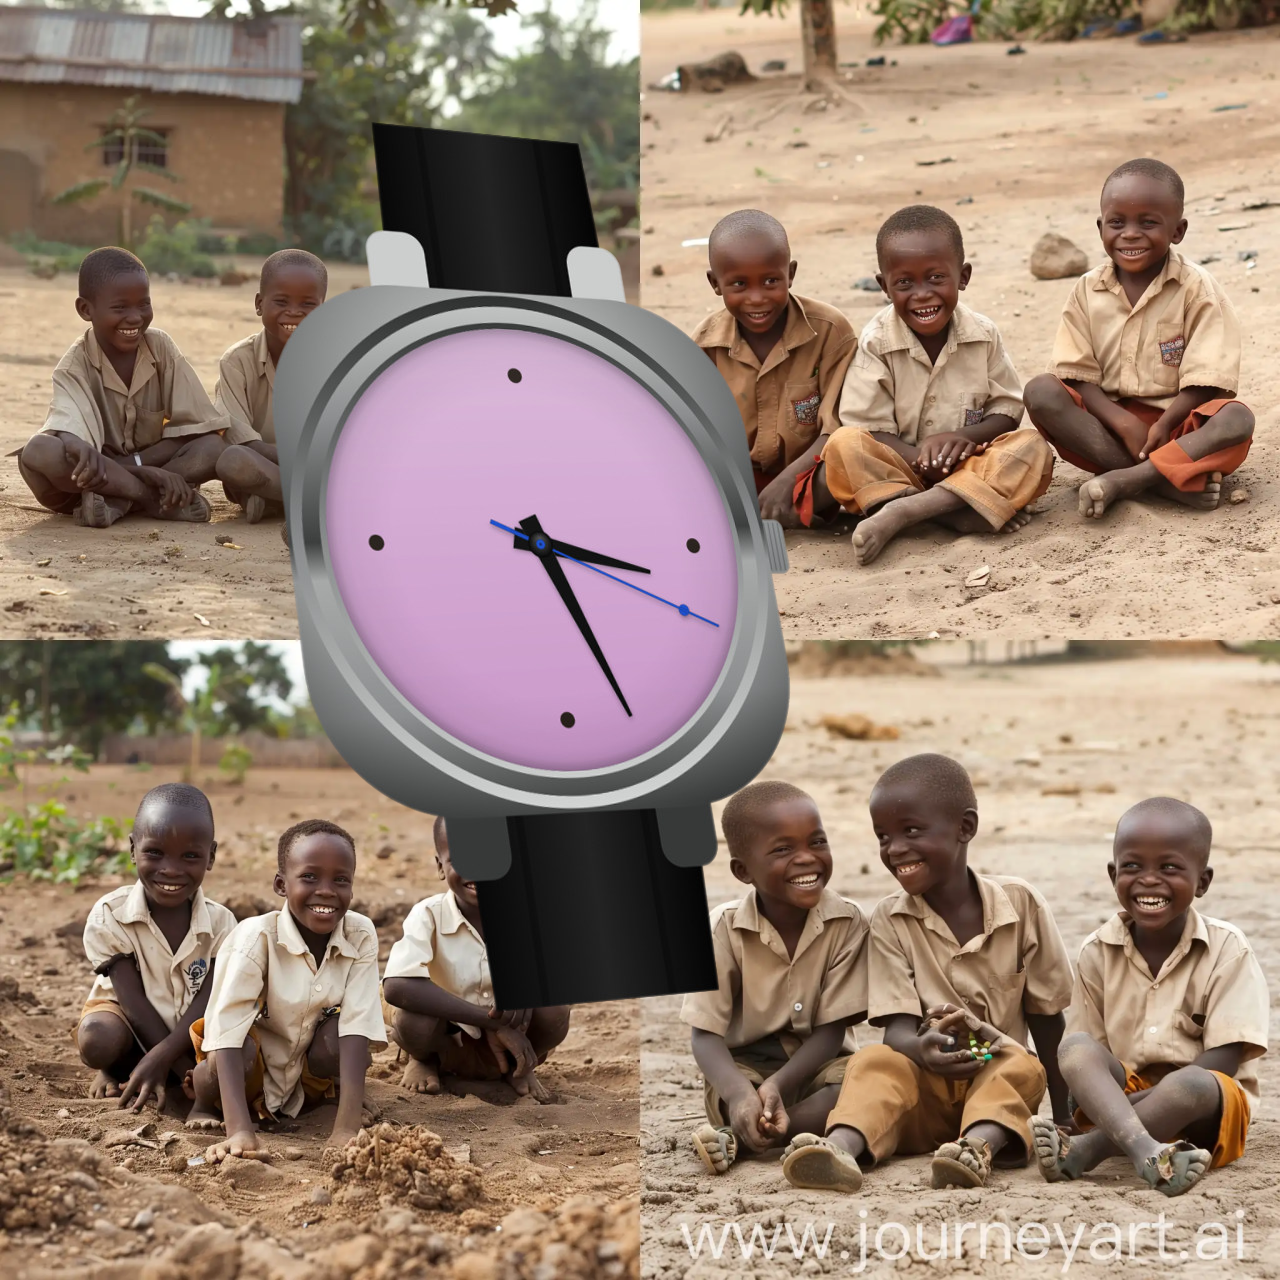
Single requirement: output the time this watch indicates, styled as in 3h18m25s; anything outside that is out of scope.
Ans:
3h26m19s
